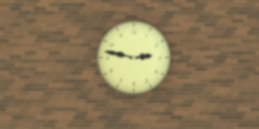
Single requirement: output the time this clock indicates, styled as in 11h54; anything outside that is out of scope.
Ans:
2h47
